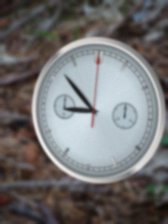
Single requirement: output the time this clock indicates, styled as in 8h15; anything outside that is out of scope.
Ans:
8h52
